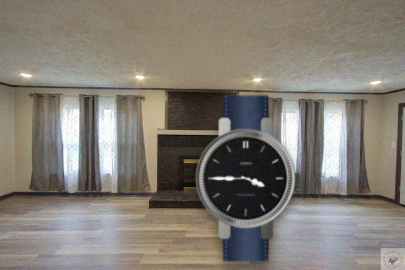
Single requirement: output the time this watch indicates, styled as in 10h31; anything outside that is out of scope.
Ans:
3h45
